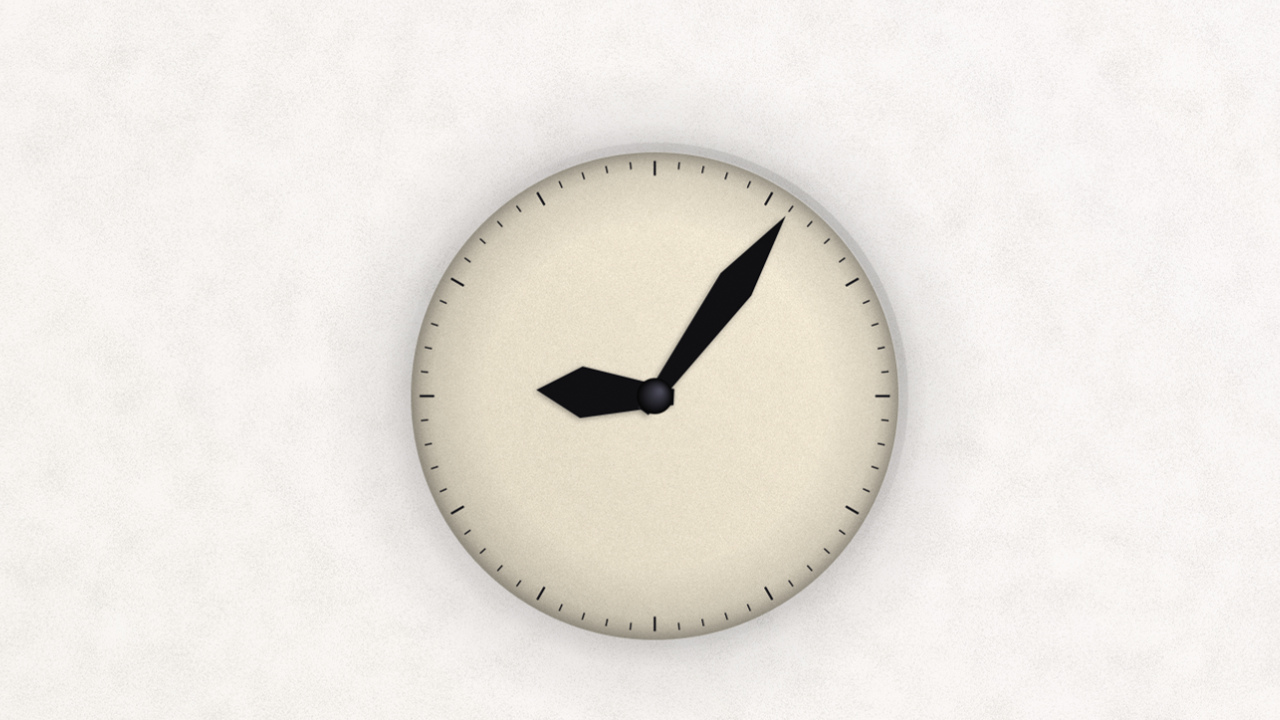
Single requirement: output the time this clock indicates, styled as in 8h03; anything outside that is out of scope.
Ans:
9h06
